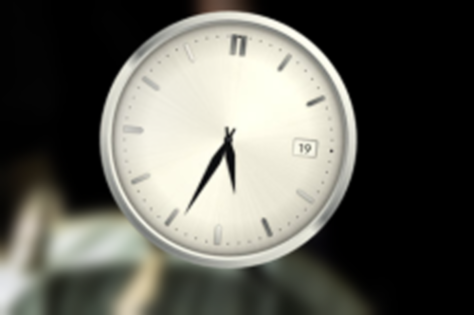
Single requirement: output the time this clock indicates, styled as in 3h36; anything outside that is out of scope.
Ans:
5h34
